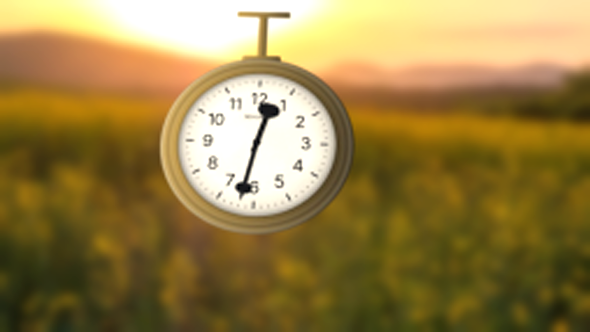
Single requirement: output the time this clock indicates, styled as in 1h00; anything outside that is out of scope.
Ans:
12h32
